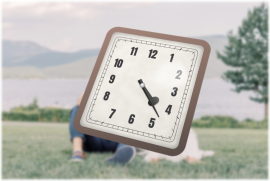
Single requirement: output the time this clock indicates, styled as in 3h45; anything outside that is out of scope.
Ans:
4h23
